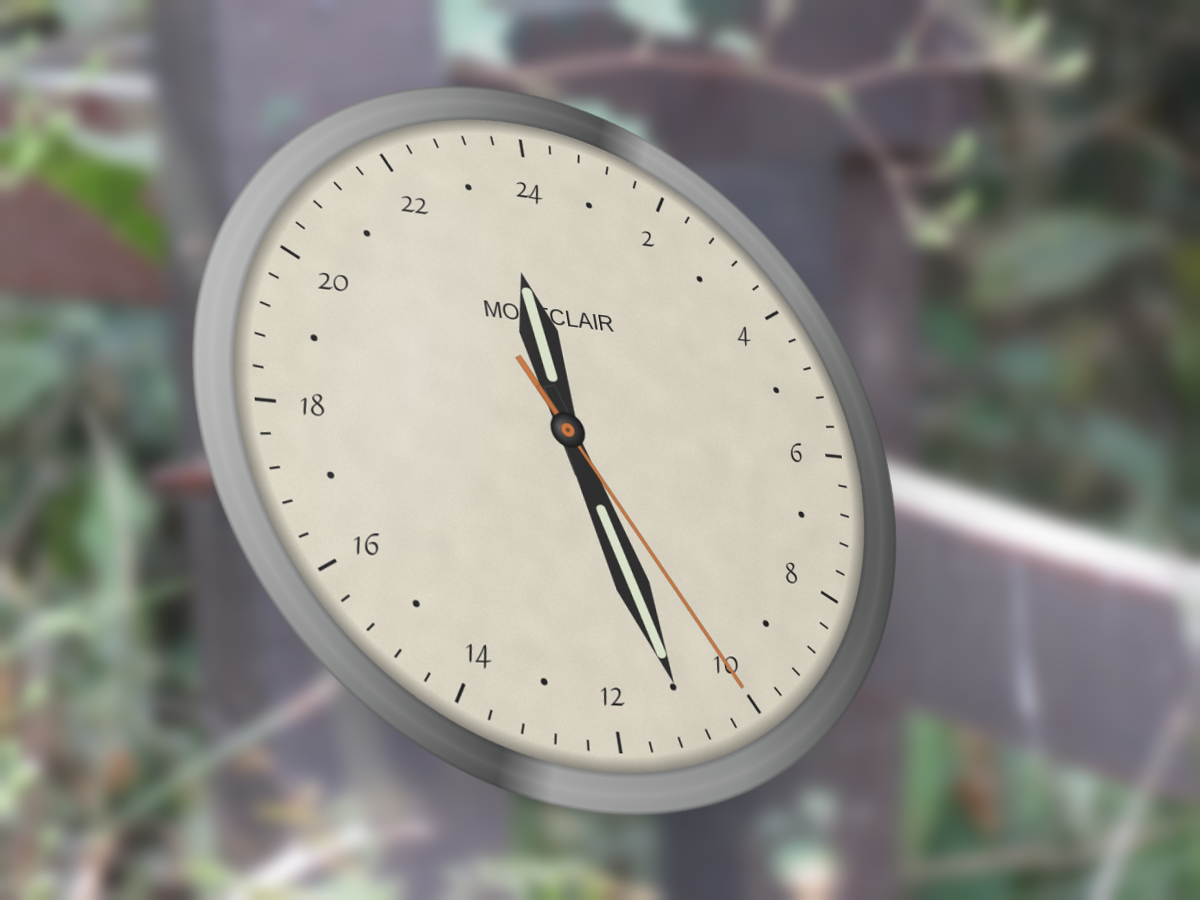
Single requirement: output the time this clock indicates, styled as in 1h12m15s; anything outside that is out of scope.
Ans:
23h27m25s
